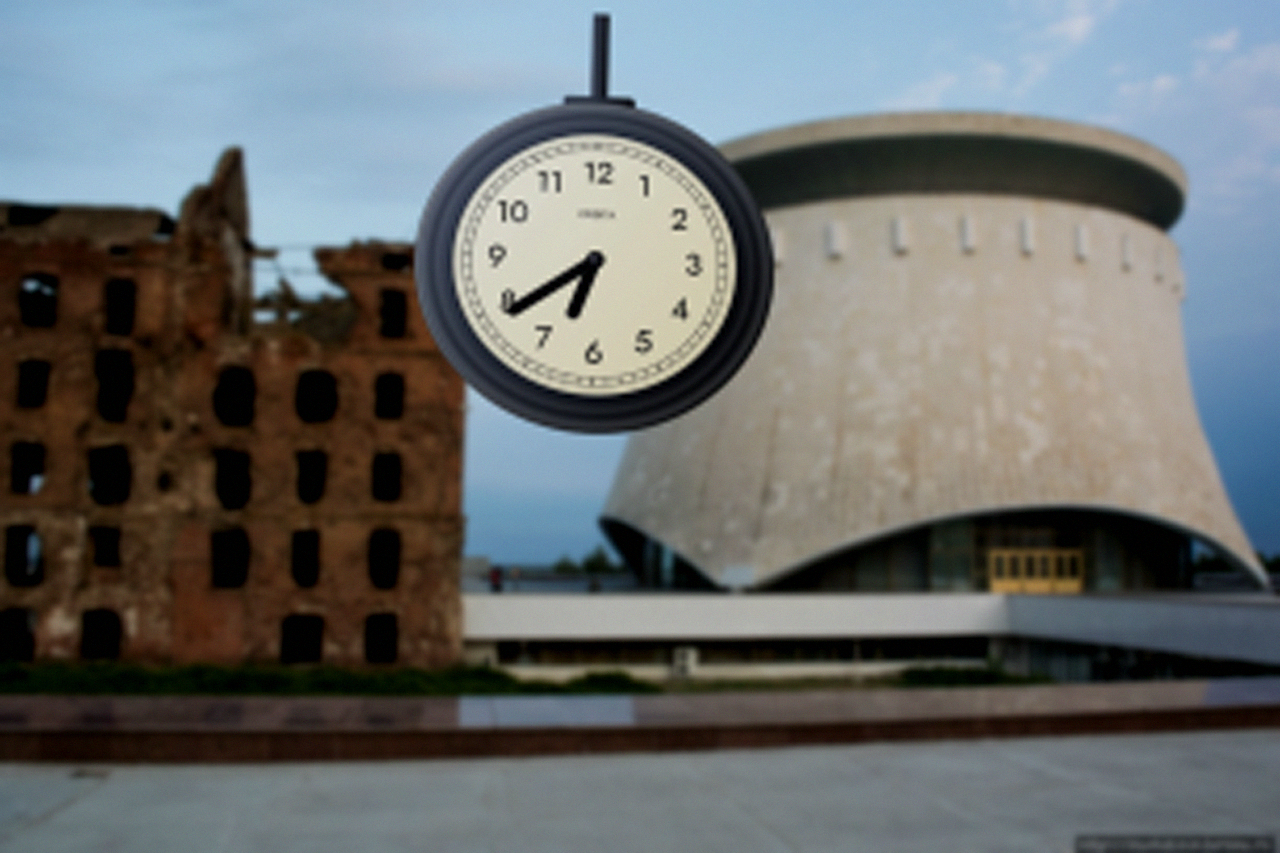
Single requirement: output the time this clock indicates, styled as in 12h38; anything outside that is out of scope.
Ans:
6h39
